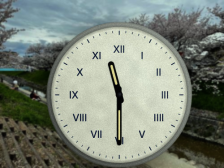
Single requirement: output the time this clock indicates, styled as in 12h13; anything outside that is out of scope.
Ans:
11h30
